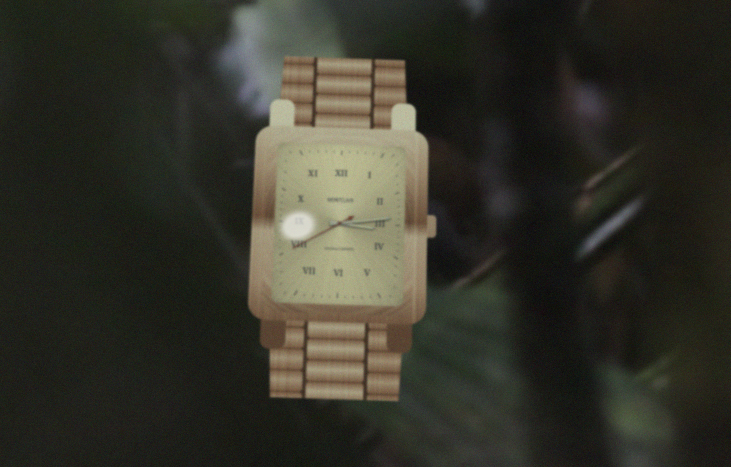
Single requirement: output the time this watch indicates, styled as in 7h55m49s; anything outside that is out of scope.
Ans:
3h13m40s
